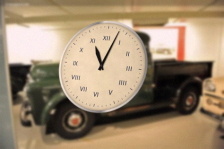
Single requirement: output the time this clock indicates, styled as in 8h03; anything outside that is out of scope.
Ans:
11h03
